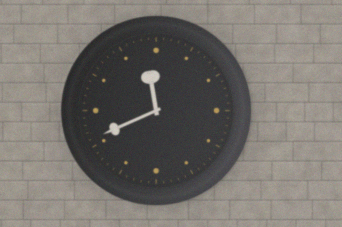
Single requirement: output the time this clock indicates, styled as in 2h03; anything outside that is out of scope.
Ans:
11h41
